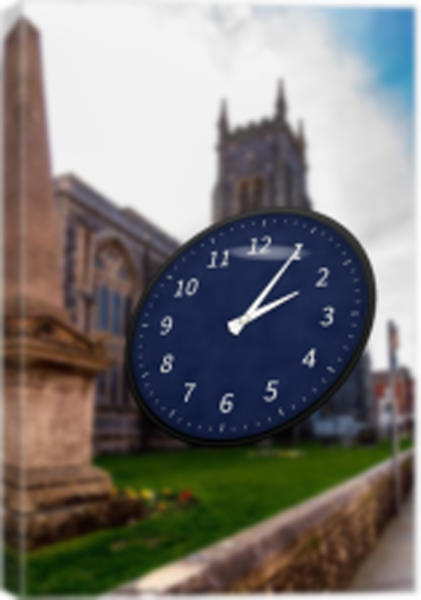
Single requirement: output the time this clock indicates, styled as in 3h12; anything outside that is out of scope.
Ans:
2h05
